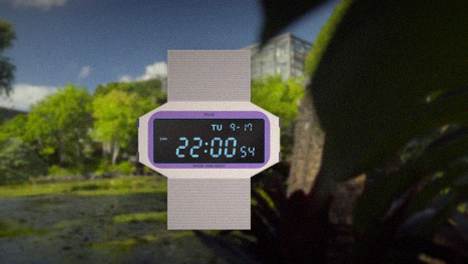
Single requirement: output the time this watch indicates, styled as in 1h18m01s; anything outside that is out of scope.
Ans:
22h00m54s
